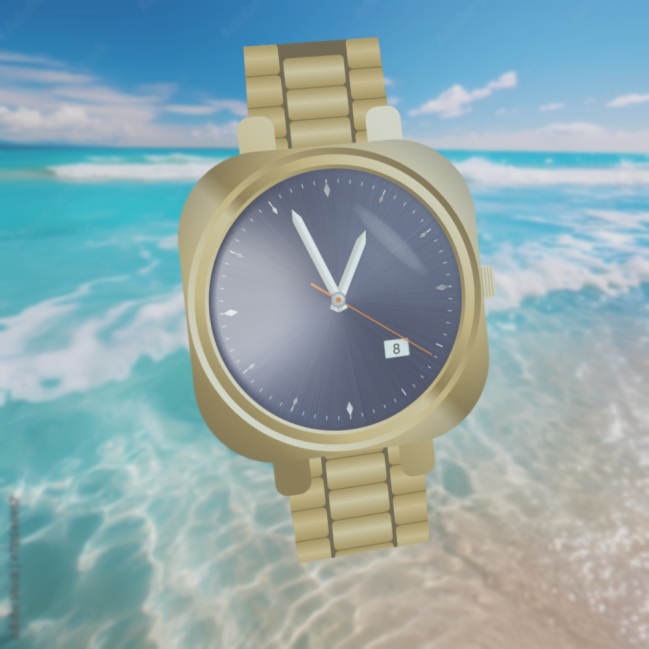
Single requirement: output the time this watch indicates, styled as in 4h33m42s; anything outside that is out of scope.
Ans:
12h56m21s
